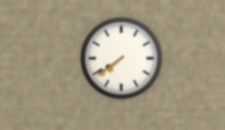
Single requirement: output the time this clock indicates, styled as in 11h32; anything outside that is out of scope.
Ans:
7h39
